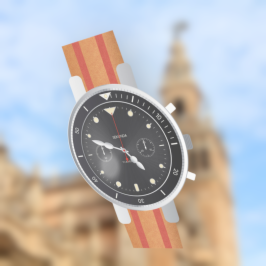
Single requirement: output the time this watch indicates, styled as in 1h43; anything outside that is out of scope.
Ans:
4h49
